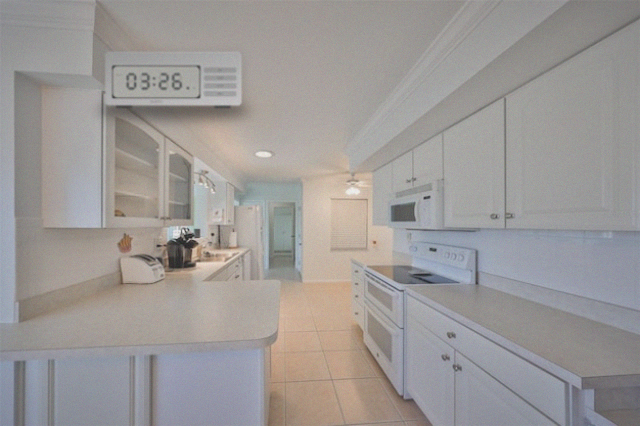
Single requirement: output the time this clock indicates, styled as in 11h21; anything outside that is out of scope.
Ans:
3h26
